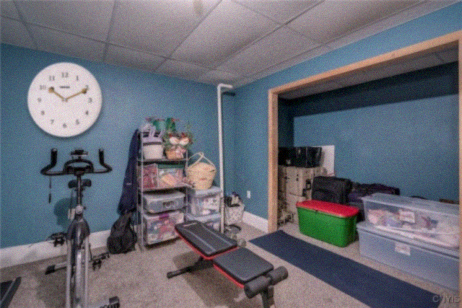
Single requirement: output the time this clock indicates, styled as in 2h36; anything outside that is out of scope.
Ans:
10h11
